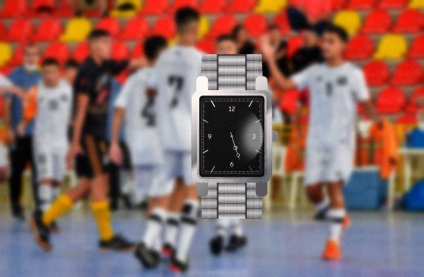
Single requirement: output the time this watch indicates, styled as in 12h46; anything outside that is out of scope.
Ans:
5h27
